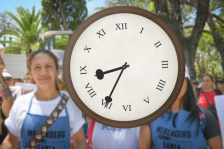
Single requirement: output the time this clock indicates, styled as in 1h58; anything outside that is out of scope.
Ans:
8h35
